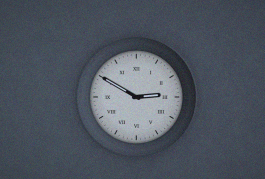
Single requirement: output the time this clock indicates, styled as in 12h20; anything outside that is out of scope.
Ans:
2h50
